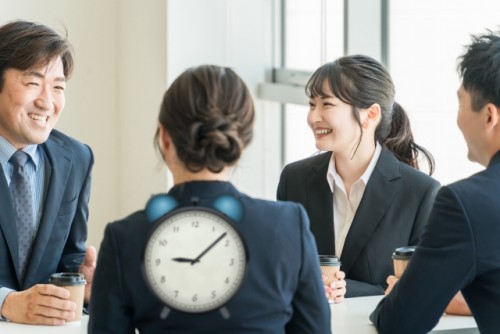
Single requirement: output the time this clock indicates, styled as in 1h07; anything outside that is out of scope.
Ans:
9h08
